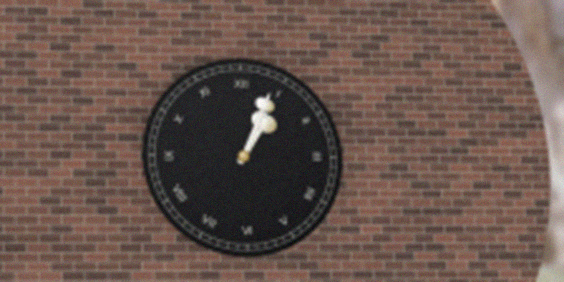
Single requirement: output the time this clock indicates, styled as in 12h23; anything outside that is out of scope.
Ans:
1h04
